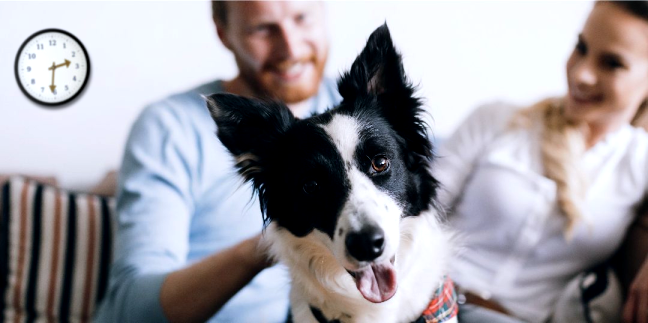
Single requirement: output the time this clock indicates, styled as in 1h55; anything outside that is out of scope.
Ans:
2h31
